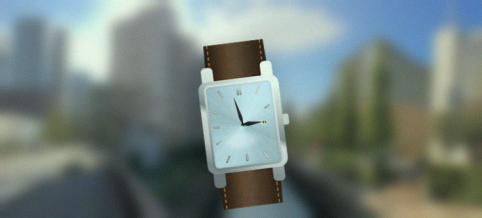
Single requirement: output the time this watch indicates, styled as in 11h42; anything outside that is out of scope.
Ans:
2h58
